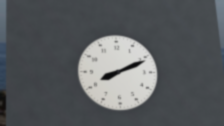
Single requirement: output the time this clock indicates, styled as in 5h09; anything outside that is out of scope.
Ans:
8h11
